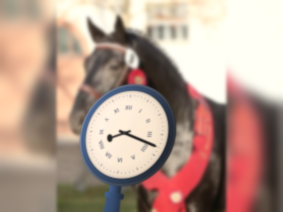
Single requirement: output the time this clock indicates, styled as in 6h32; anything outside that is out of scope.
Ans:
8h18
